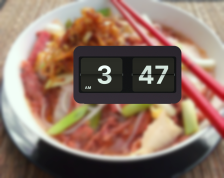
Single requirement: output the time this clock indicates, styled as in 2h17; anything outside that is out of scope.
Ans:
3h47
